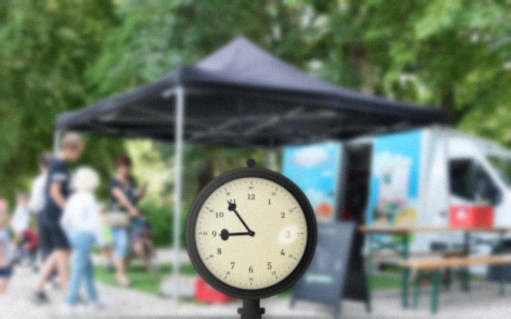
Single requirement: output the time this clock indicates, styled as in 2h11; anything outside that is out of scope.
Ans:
8h54
